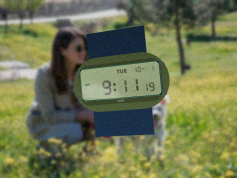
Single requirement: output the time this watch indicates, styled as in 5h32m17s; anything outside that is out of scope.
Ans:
9h11m19s
